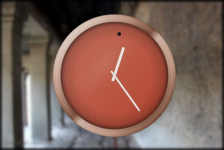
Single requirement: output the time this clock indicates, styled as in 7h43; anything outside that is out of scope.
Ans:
12h23
